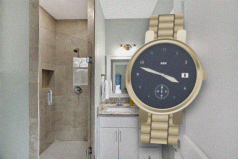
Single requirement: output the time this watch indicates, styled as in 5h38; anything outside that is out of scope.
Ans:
3h48
